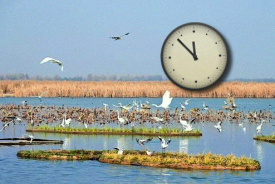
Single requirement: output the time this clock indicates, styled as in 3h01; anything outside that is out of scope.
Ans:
11h53
